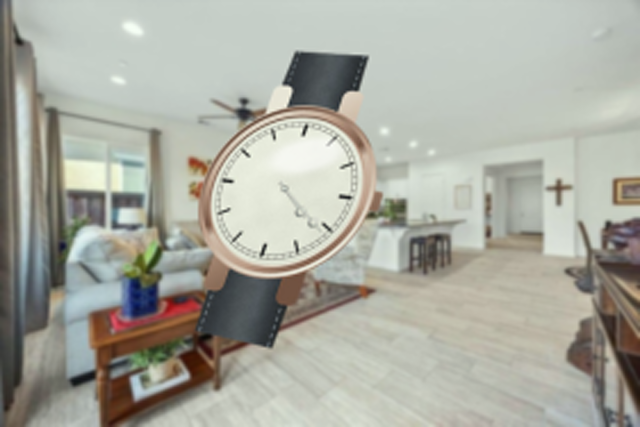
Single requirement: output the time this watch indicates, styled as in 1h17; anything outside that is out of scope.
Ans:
4h21
